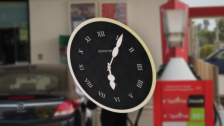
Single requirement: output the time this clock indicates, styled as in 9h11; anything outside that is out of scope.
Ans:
6h06
